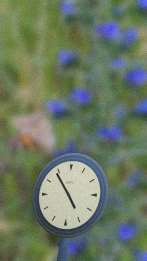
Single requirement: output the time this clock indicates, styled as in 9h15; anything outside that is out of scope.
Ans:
4h54
